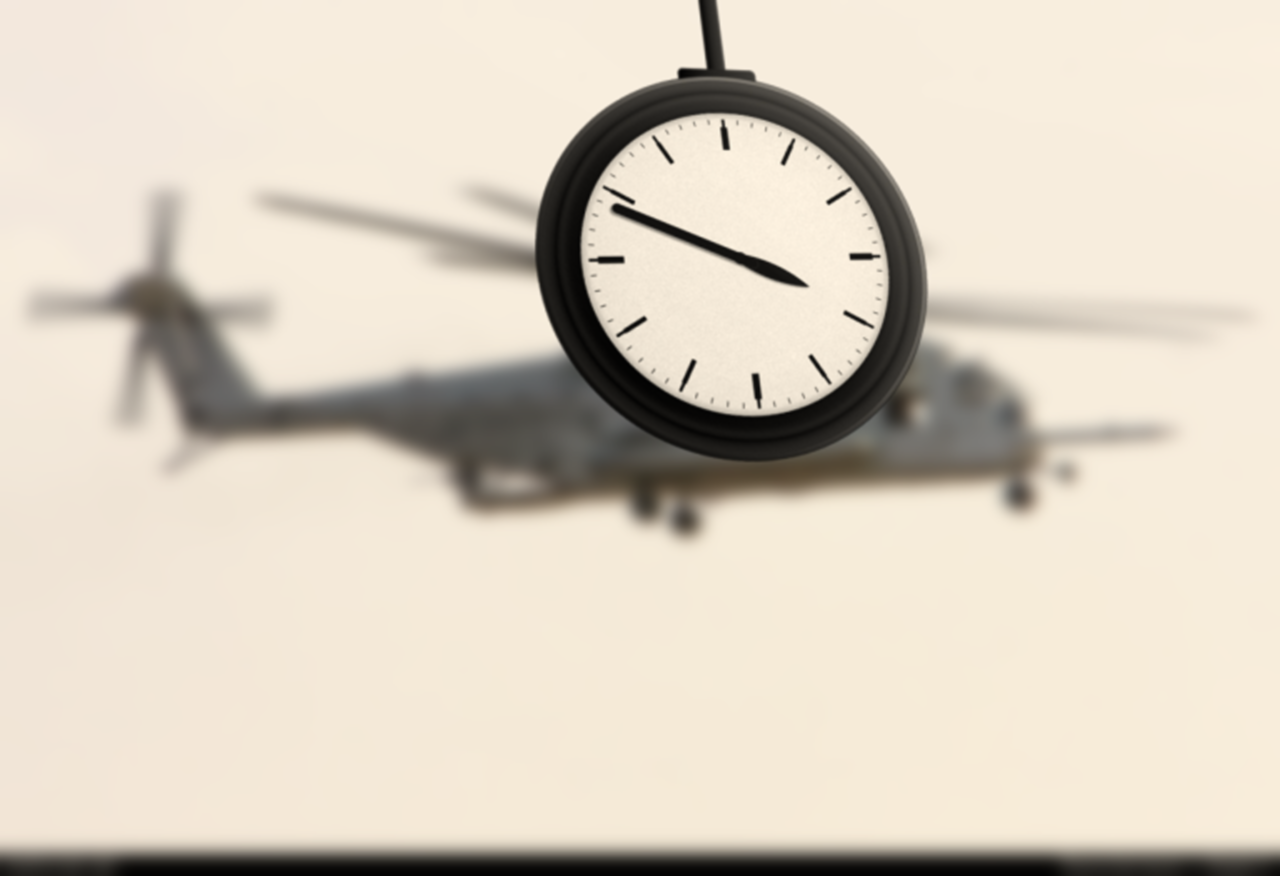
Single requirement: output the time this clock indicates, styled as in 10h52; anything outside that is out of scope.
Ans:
3h49
